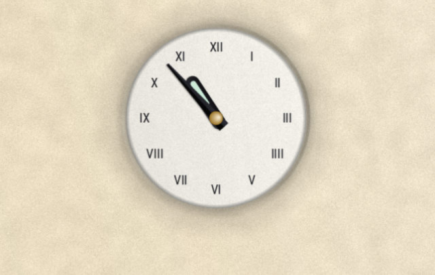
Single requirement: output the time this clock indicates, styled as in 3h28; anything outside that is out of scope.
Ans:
10h53
